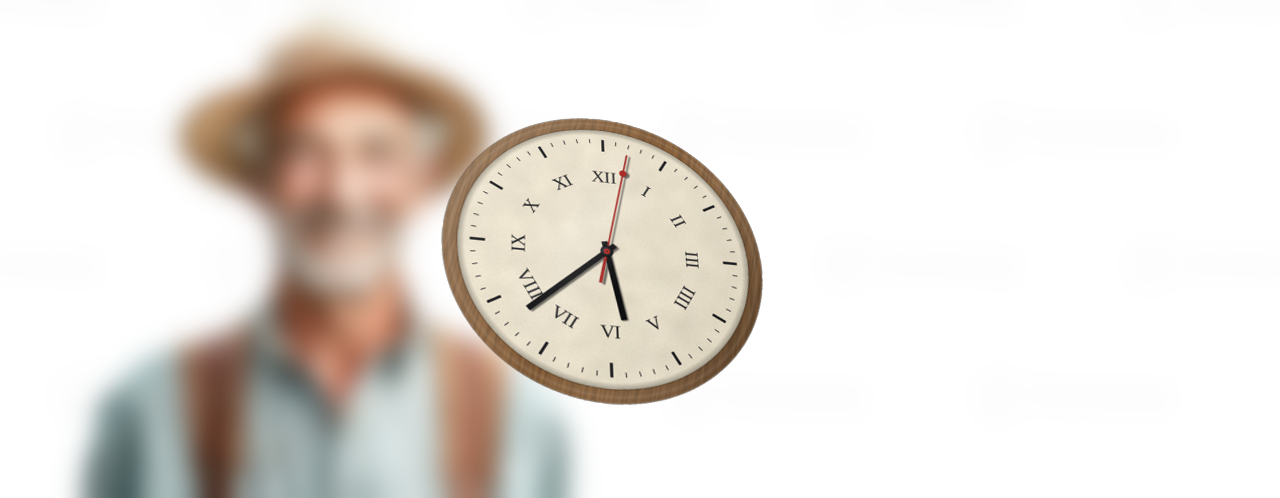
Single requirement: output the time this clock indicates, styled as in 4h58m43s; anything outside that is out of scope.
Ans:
5h38m02s
